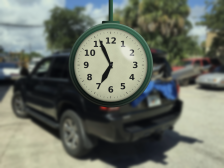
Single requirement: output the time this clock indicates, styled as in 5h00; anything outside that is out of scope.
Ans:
6h56
